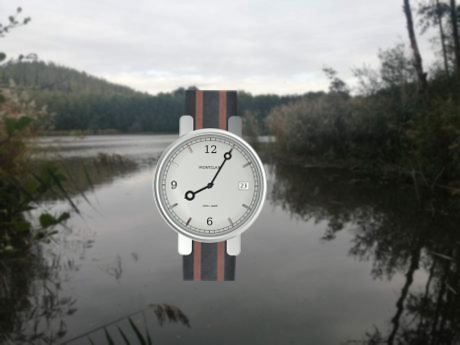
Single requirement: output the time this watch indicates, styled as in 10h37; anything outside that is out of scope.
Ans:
8h05
